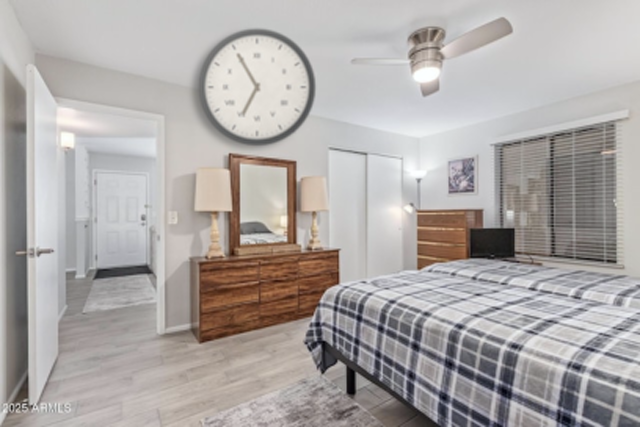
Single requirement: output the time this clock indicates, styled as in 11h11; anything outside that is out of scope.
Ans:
6h55
